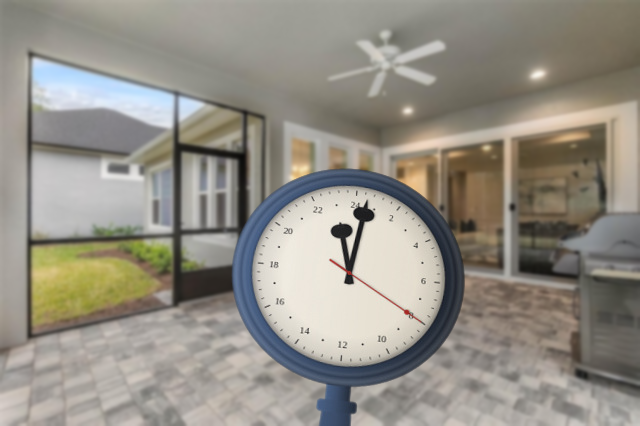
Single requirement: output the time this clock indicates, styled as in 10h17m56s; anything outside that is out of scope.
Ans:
23h01m20s
